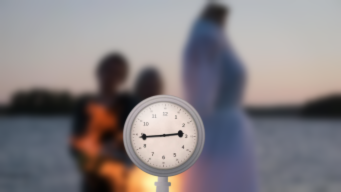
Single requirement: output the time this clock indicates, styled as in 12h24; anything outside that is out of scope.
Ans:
2h44
